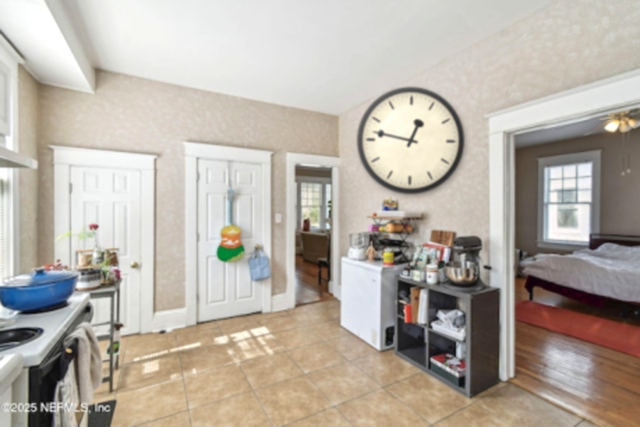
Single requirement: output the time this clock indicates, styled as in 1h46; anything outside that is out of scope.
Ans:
12h47
